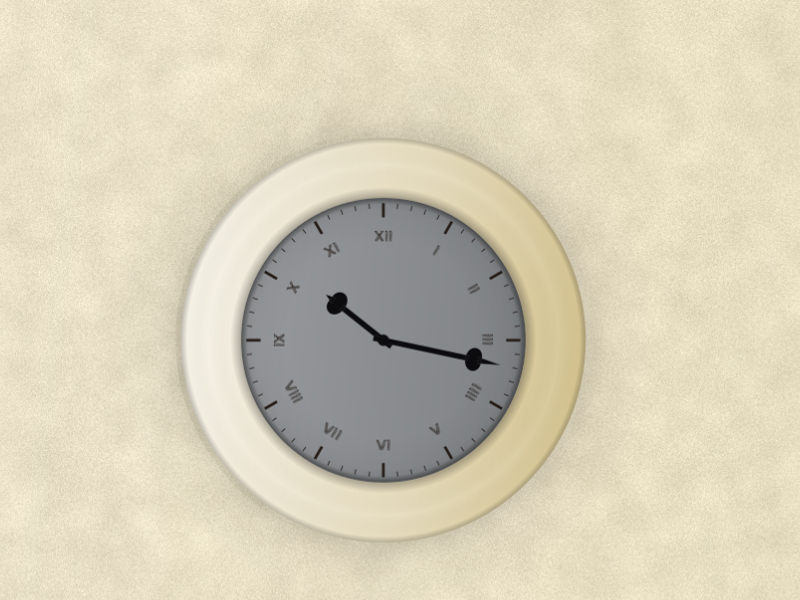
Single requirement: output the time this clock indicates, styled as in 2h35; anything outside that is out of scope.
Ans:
10h17
